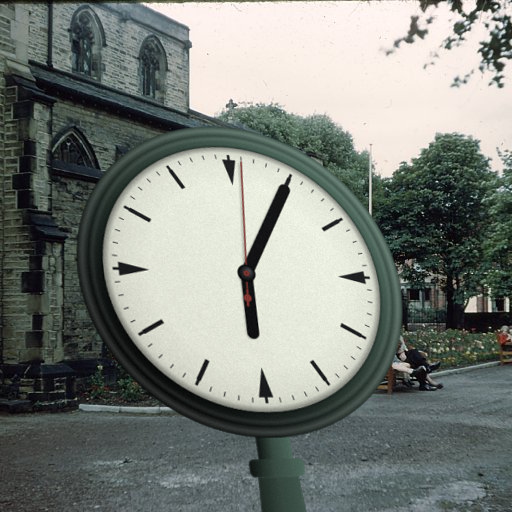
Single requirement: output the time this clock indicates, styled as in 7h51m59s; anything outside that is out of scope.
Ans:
6h05m01s
